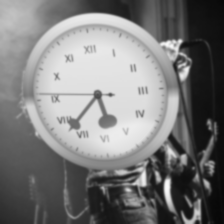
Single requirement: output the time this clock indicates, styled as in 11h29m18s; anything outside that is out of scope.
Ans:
5h37m46s
